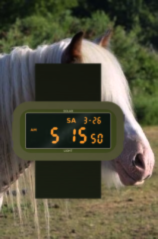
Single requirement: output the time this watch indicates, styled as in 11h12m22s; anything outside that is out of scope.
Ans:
5h15m50s
